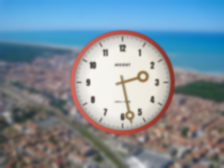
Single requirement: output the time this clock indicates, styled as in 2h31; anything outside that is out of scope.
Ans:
2h28
